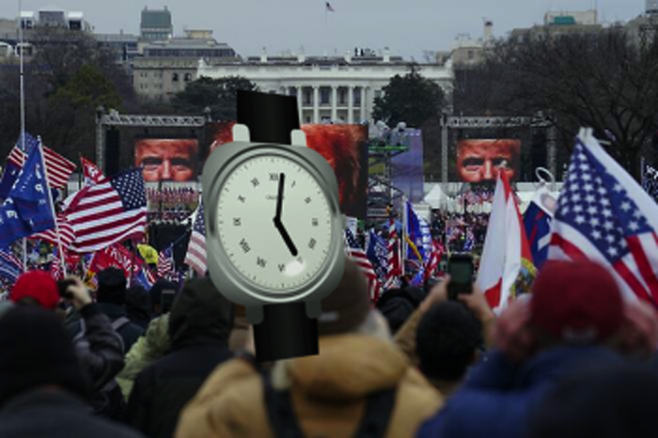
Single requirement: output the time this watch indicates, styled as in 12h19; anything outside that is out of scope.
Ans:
5h02
